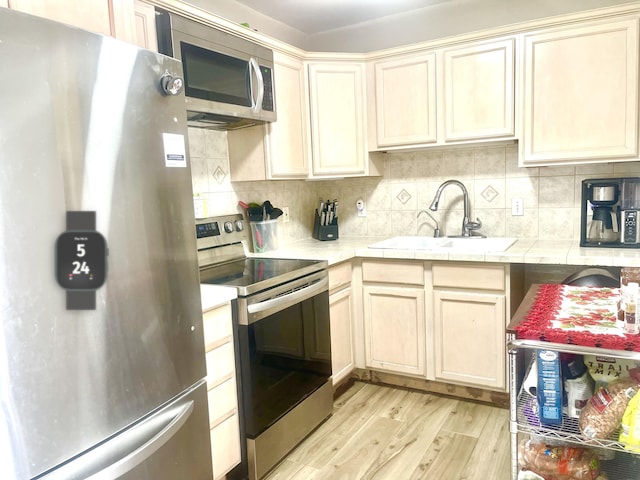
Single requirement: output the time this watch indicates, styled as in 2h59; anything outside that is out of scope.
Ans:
5h24
